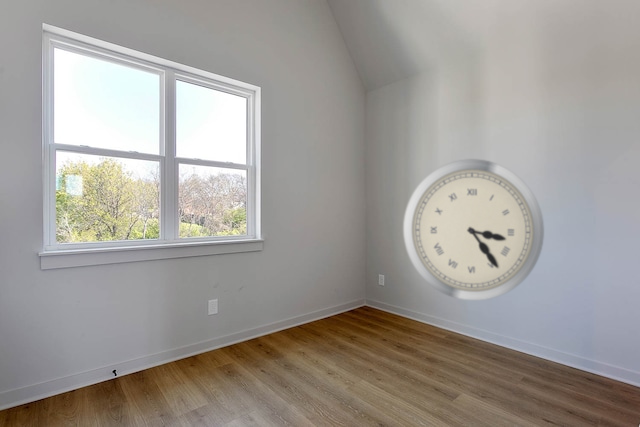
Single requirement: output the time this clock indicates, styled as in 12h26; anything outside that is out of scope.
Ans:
3h24
